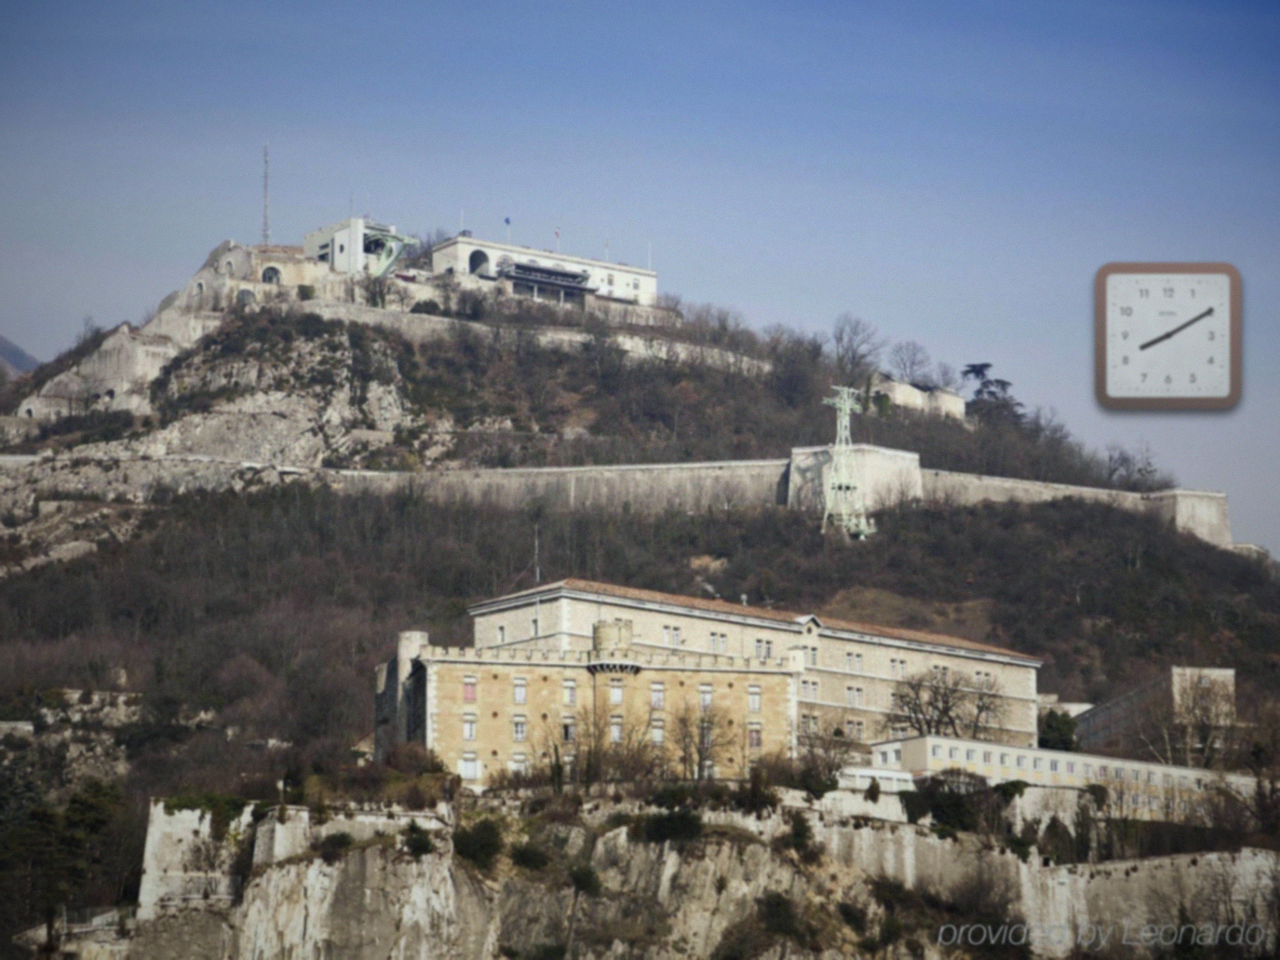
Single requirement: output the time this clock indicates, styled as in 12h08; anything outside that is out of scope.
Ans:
8h10
